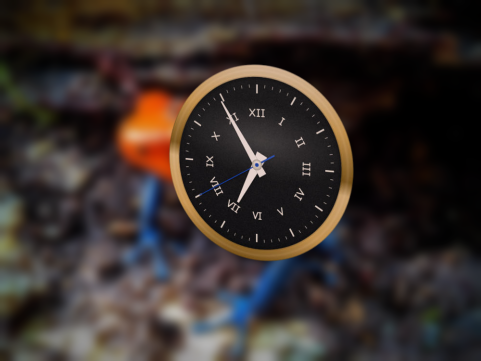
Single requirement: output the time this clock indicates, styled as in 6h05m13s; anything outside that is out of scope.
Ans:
6h54m40s
